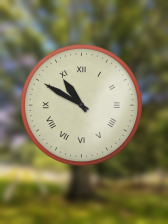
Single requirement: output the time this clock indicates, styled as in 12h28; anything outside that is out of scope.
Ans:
10h50
